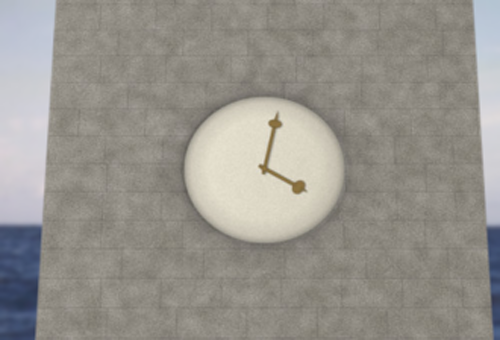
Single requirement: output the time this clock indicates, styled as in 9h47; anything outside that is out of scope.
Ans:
4h02
